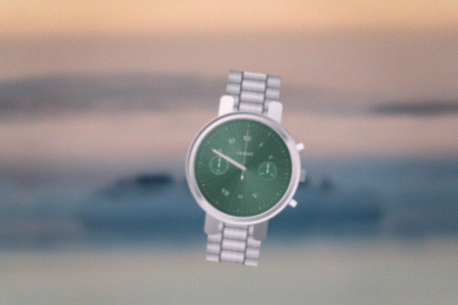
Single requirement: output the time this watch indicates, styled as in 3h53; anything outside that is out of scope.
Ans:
9h49
